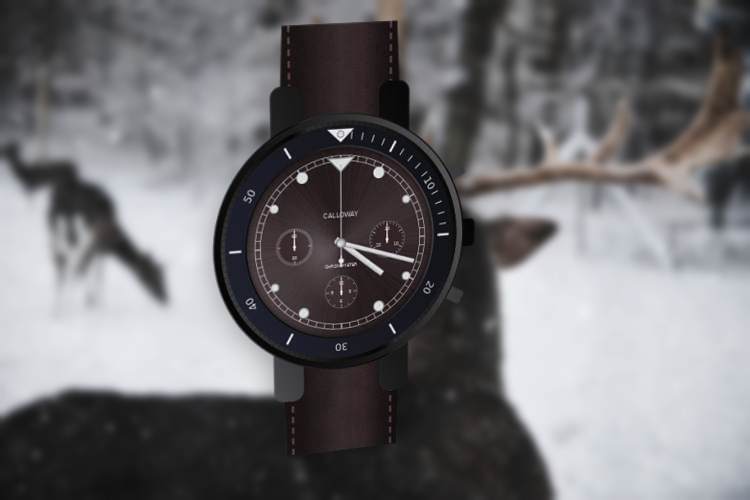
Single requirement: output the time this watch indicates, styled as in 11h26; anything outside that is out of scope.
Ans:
4h18
